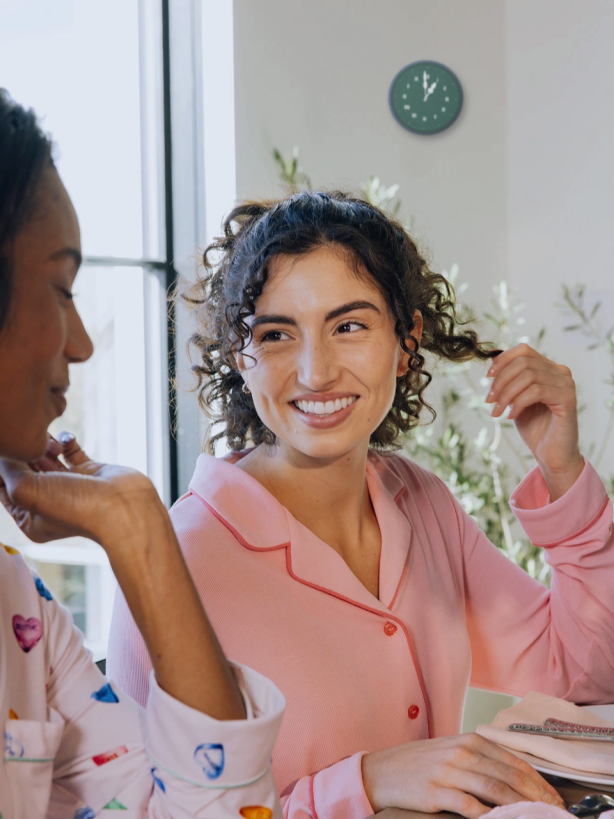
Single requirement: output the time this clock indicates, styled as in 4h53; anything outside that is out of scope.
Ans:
12h59
